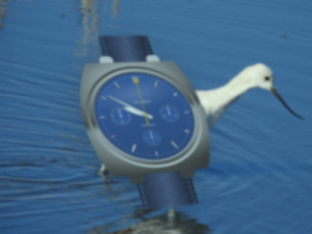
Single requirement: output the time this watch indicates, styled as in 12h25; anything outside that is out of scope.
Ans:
9h51
